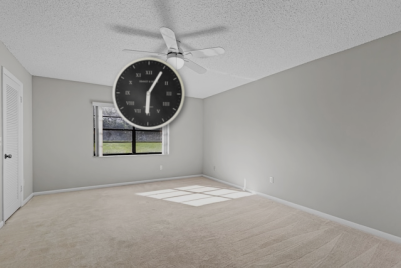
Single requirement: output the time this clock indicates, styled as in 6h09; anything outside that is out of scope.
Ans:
6h05
